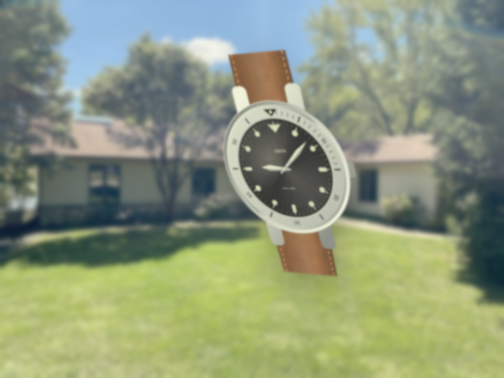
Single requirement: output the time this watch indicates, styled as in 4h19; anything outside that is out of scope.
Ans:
9h08
